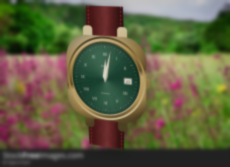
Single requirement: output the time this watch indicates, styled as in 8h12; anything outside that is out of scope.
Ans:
12h02
